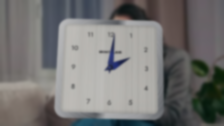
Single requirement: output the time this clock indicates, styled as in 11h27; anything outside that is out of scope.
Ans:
2h01
